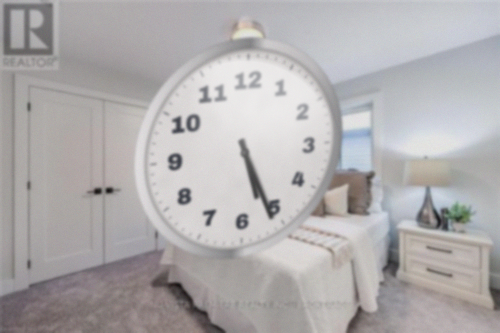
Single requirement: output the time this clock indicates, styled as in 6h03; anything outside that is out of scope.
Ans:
5h26
